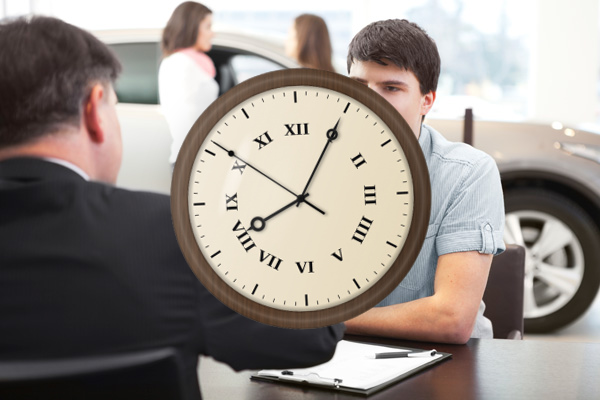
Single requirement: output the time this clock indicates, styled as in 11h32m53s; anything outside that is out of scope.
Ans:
8h04m51s
